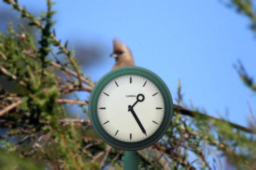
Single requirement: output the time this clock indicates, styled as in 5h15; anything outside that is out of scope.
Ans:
1h25
